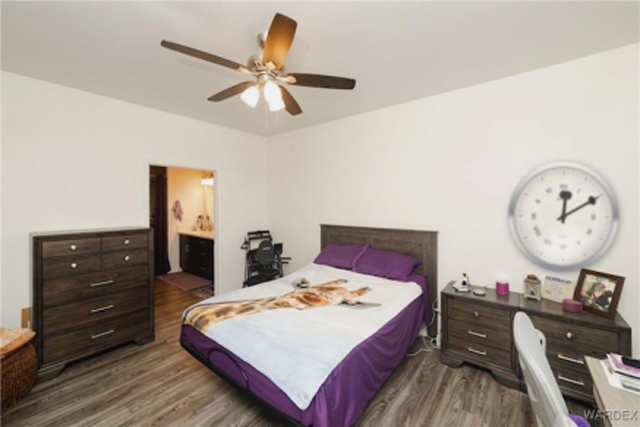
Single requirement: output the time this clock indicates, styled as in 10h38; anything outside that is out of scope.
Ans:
12h10
